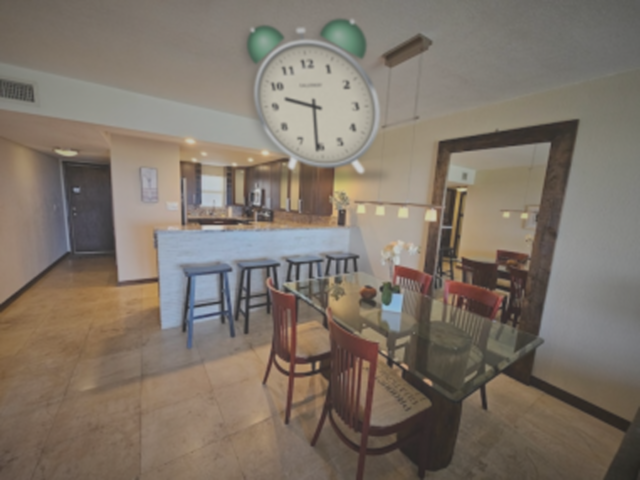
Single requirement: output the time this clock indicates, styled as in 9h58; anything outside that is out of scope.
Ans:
9h31
